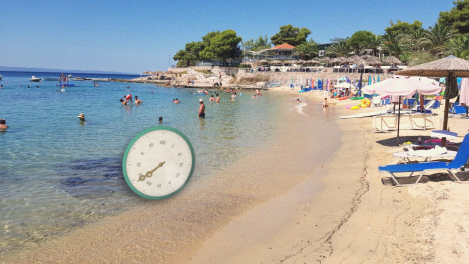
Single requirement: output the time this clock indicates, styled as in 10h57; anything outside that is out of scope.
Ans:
7h39
